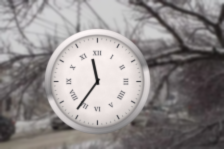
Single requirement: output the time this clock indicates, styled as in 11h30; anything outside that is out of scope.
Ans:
11h36
